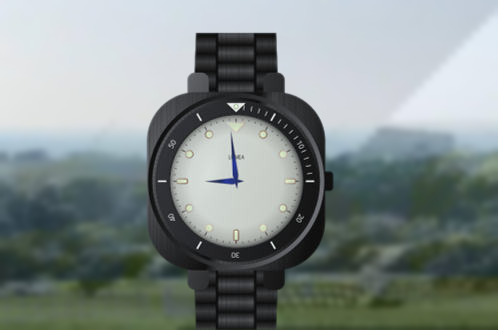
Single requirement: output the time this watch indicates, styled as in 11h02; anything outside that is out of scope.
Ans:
8h59
